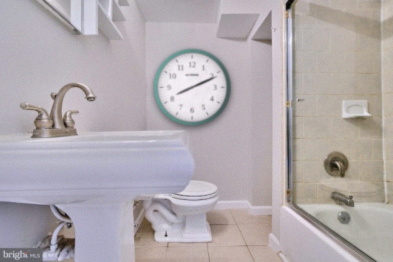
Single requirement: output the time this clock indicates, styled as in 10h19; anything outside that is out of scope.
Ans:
8h11
